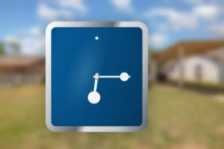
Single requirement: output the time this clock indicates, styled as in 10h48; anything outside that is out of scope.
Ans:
6h15
